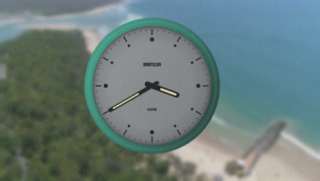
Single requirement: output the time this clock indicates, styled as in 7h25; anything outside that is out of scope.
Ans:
3h40
